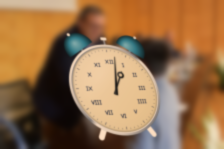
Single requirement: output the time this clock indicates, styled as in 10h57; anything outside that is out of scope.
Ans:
1h02
